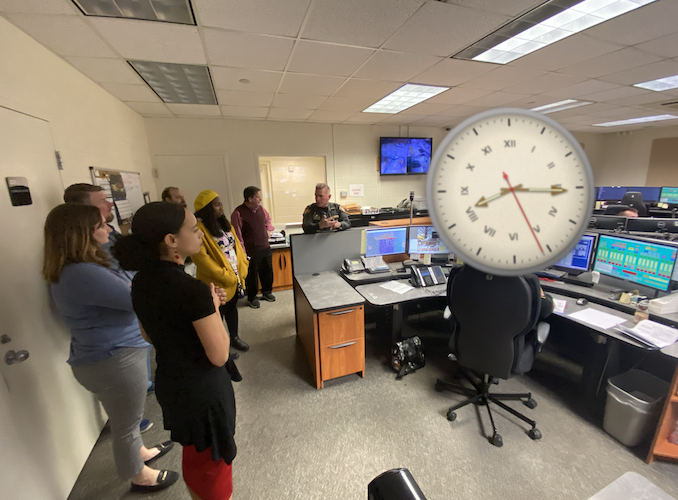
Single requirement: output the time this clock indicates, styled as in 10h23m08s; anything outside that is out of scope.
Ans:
8h15m26s
